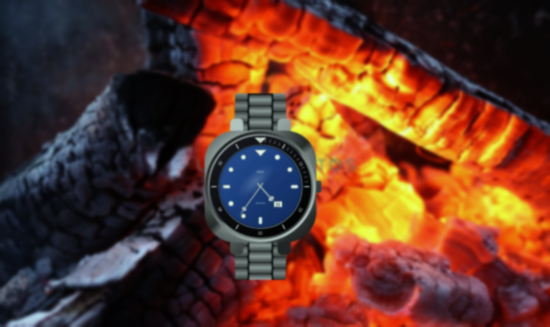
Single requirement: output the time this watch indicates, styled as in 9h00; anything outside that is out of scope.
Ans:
4h36
